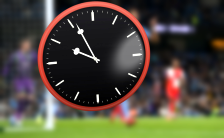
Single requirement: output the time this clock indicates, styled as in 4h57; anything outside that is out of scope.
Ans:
9h56
